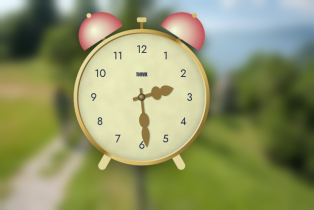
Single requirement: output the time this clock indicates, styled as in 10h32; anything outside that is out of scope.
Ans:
2h29
